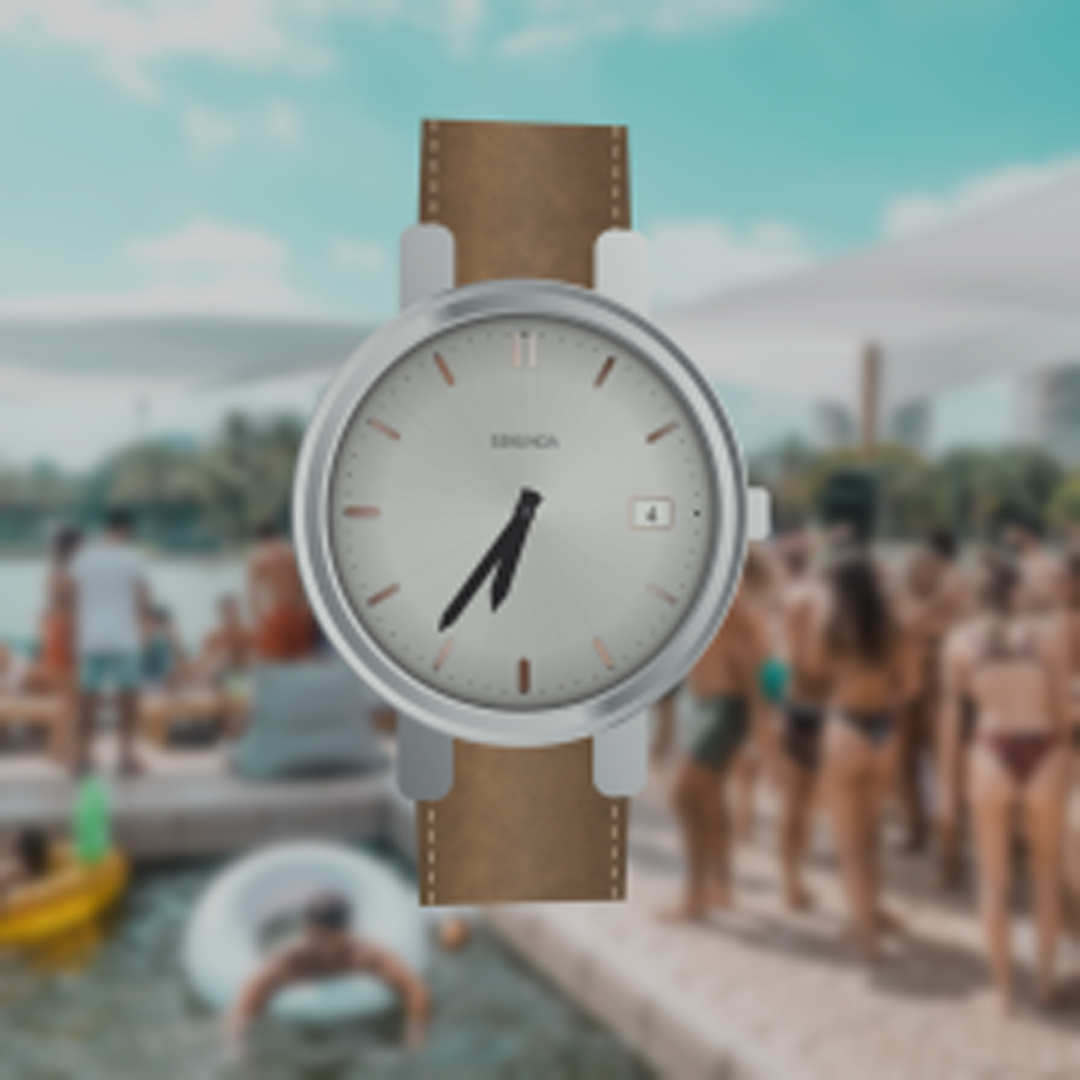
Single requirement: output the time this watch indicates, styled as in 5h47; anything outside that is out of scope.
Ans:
6h36
